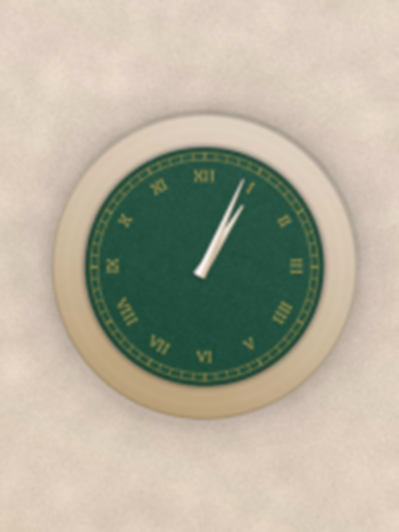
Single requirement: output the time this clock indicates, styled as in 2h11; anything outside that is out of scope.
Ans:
1h04
